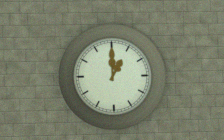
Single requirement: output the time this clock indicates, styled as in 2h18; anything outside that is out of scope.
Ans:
1h00
